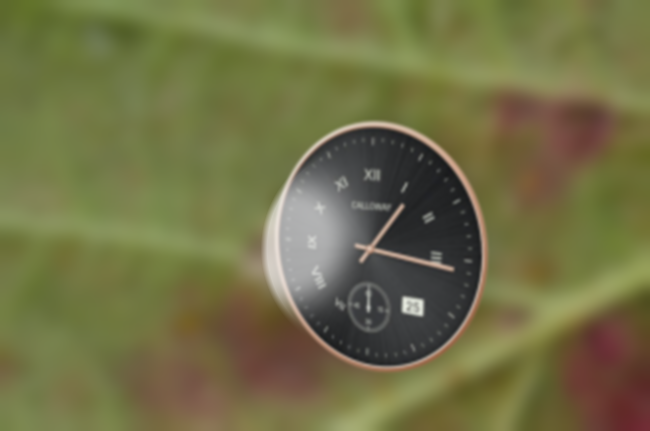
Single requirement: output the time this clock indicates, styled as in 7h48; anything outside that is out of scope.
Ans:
1h16
